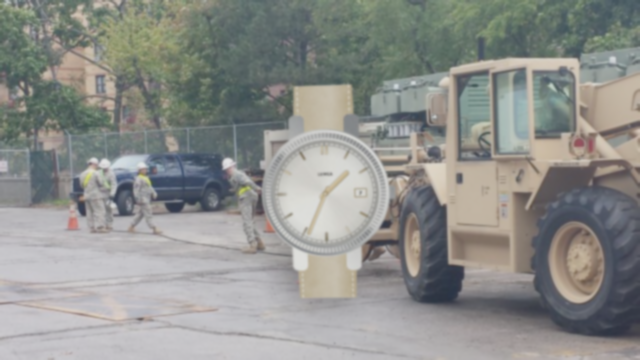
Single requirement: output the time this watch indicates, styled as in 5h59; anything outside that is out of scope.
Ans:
1h34
